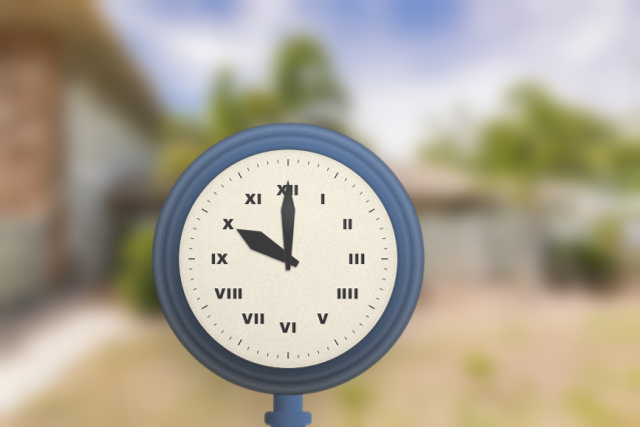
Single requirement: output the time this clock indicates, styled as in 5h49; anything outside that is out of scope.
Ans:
10h00
